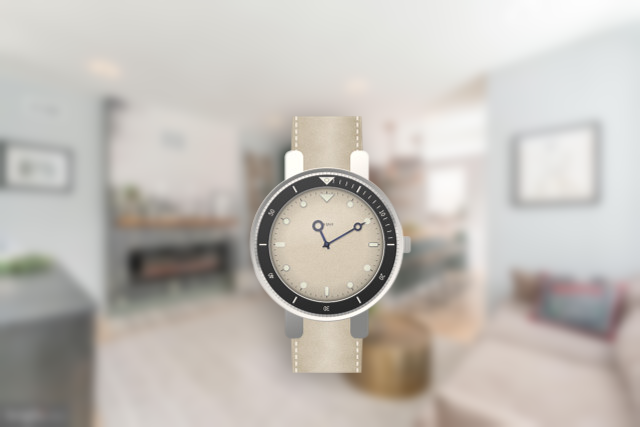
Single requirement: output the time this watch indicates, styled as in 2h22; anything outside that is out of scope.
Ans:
11h10
